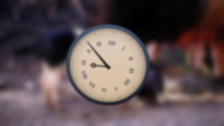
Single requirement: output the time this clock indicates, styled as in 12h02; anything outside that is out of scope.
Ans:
8h52
